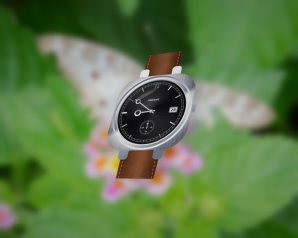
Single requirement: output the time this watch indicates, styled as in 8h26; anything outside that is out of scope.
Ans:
8h51
